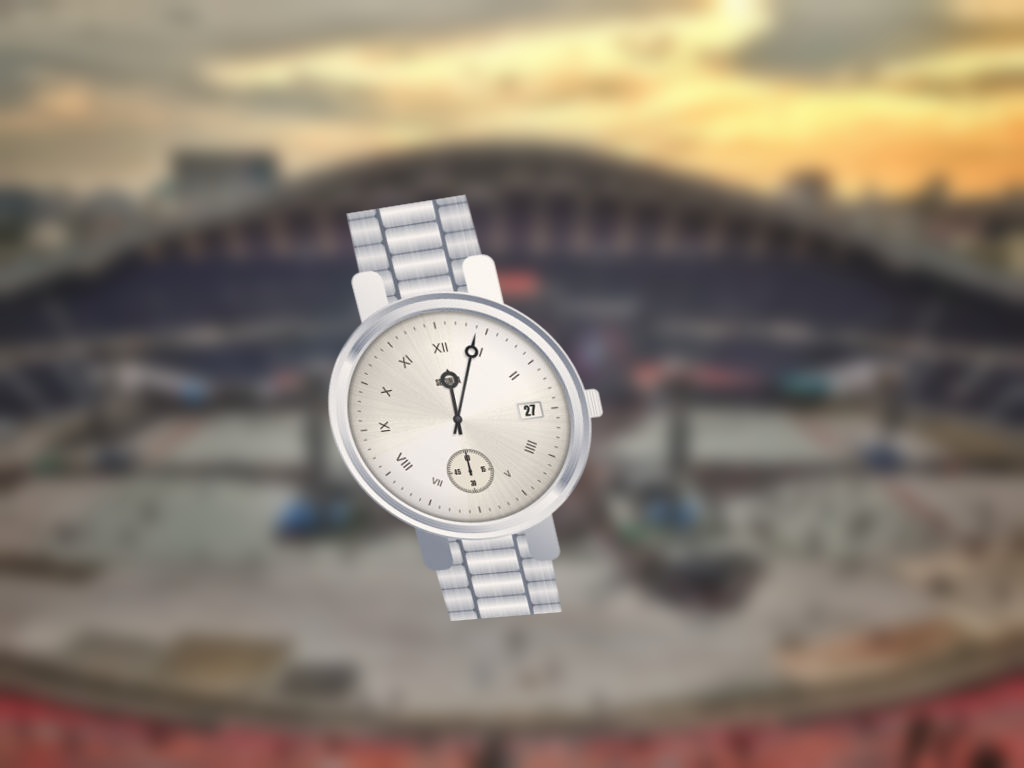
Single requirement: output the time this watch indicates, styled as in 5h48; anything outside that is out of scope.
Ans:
12h04
